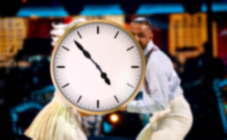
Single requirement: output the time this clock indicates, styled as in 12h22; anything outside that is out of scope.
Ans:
4h53
